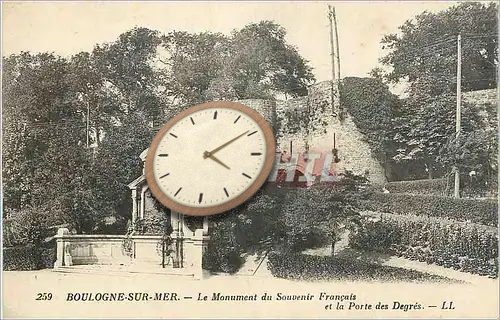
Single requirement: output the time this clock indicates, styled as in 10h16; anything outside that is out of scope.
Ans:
4h09
